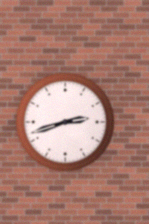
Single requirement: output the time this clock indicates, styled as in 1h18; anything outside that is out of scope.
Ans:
2h42
